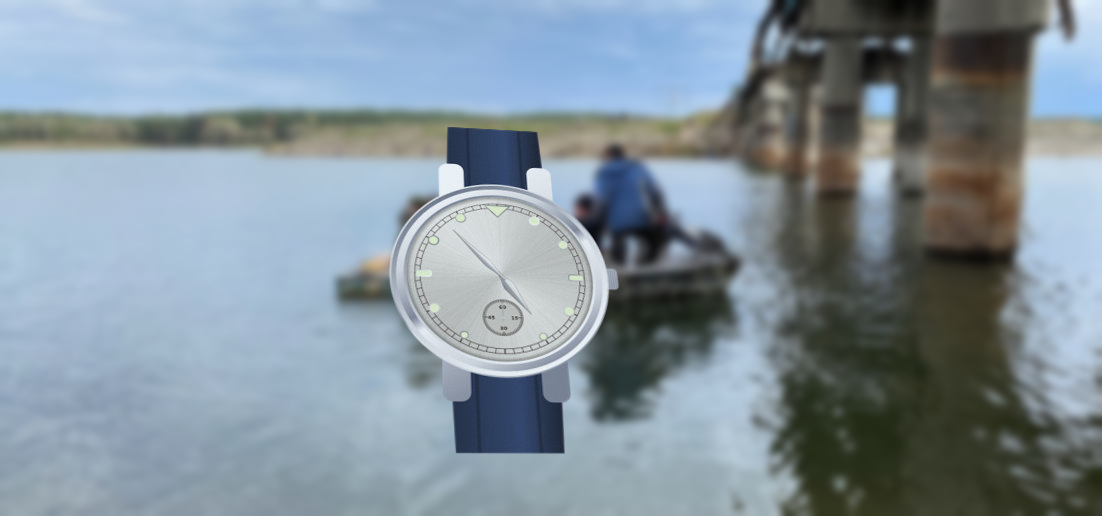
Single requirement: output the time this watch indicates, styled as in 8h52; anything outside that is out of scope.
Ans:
4h53
